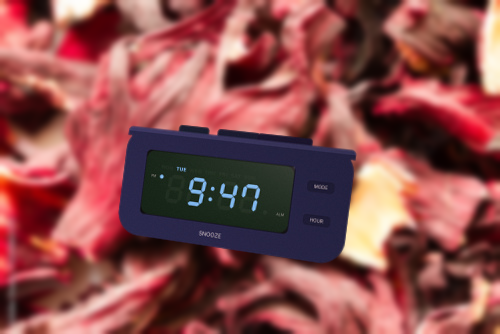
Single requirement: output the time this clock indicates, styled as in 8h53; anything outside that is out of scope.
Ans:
9h47
